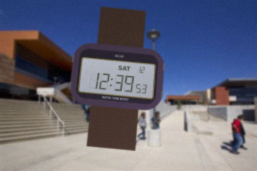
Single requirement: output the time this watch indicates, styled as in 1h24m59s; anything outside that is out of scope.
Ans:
12h39m53s
